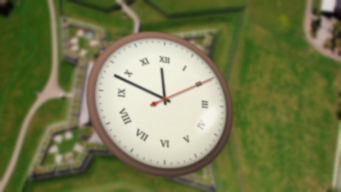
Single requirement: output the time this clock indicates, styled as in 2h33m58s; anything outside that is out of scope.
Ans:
11h48m10s
